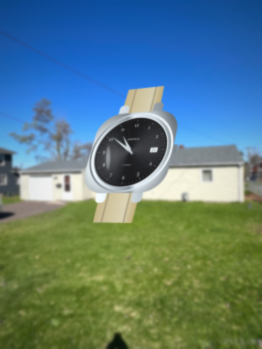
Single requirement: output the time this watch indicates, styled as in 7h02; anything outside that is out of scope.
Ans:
10h51
